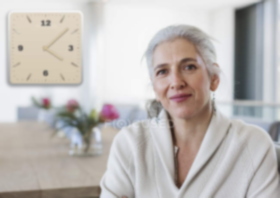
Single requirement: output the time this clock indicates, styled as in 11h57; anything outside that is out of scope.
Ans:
4h08
